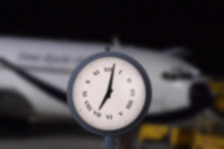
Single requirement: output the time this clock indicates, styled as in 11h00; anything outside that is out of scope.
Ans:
7h02
